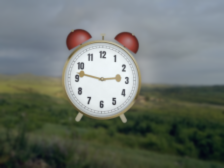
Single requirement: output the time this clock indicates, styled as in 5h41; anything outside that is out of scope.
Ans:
2h47
